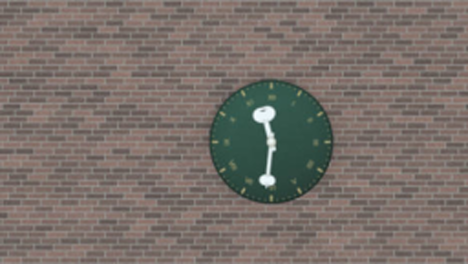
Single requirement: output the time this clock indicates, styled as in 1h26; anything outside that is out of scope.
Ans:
11h31
